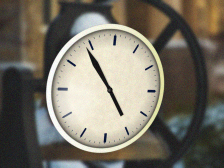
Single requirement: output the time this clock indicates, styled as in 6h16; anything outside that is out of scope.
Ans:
4h54
